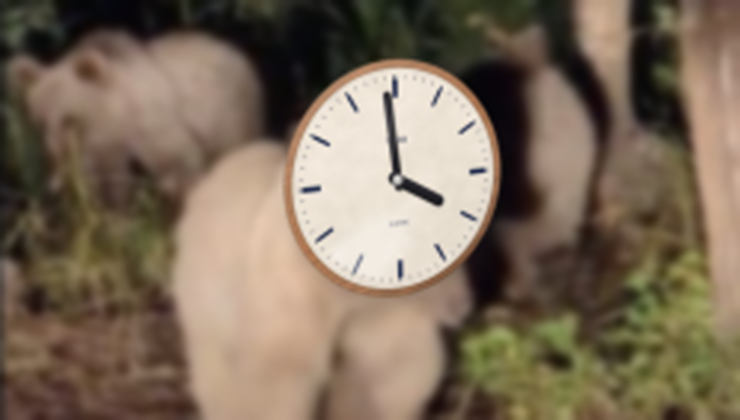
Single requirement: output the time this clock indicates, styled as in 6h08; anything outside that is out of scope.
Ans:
3h59
